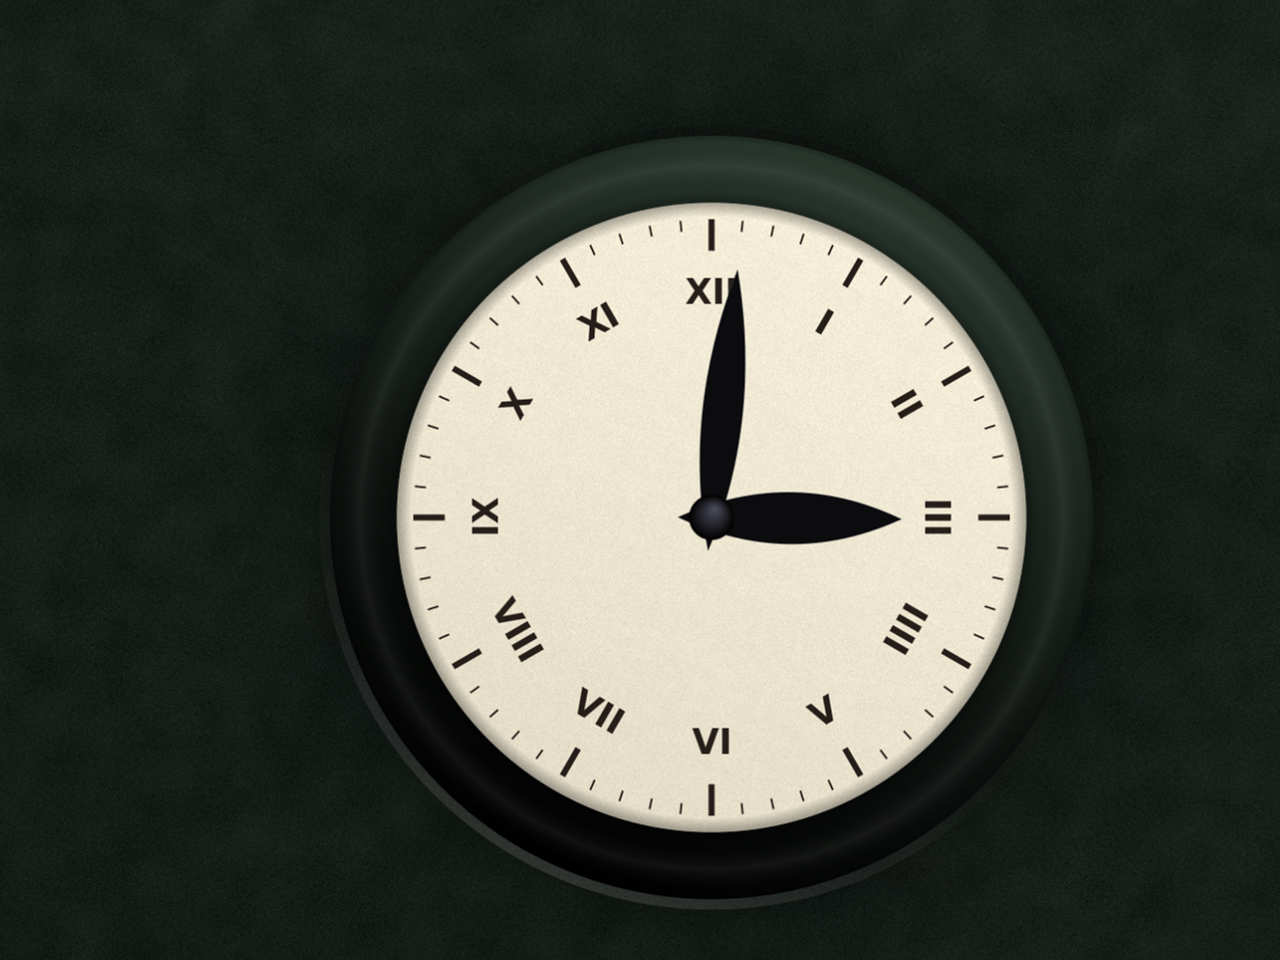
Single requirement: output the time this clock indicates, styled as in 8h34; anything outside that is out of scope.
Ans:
3h01
